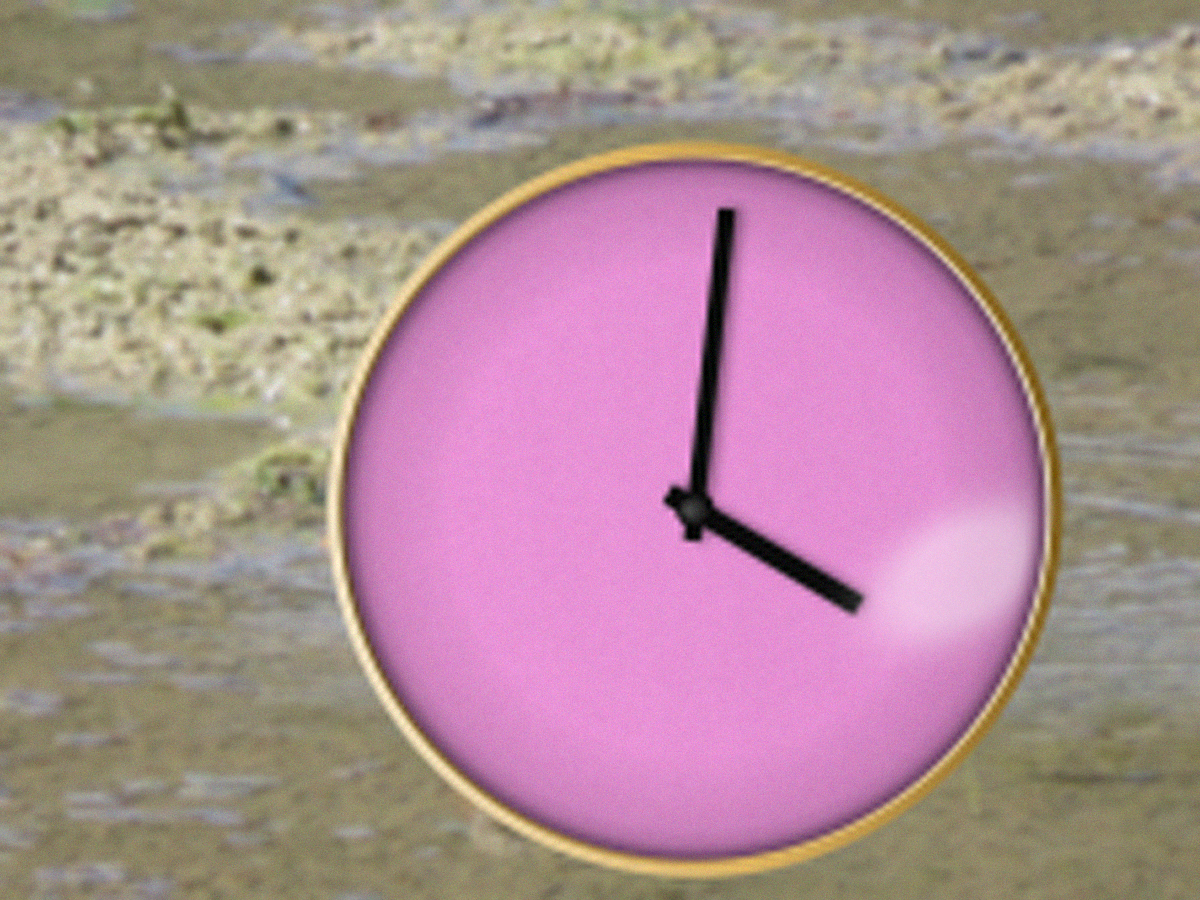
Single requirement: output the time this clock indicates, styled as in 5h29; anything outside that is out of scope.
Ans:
4h01
